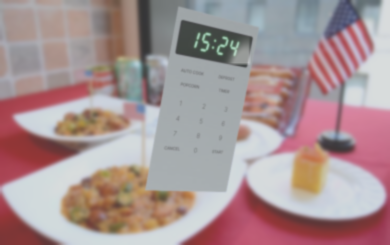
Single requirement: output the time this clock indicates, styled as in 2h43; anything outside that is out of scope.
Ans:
15h24
